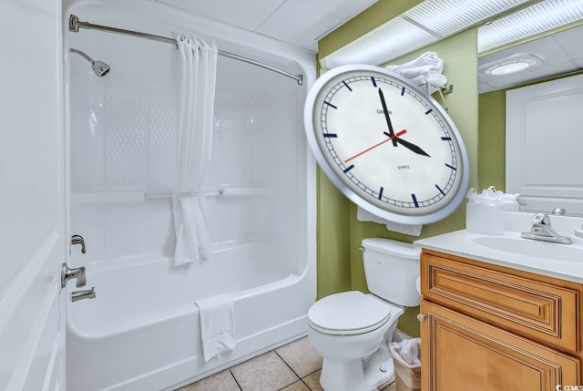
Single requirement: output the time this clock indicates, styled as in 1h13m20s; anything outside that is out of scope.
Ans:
4h00m41s
